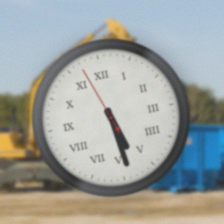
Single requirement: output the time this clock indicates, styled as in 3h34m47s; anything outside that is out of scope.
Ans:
5h28m57s
